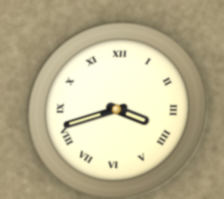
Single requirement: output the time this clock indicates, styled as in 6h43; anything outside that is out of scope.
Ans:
3h42
